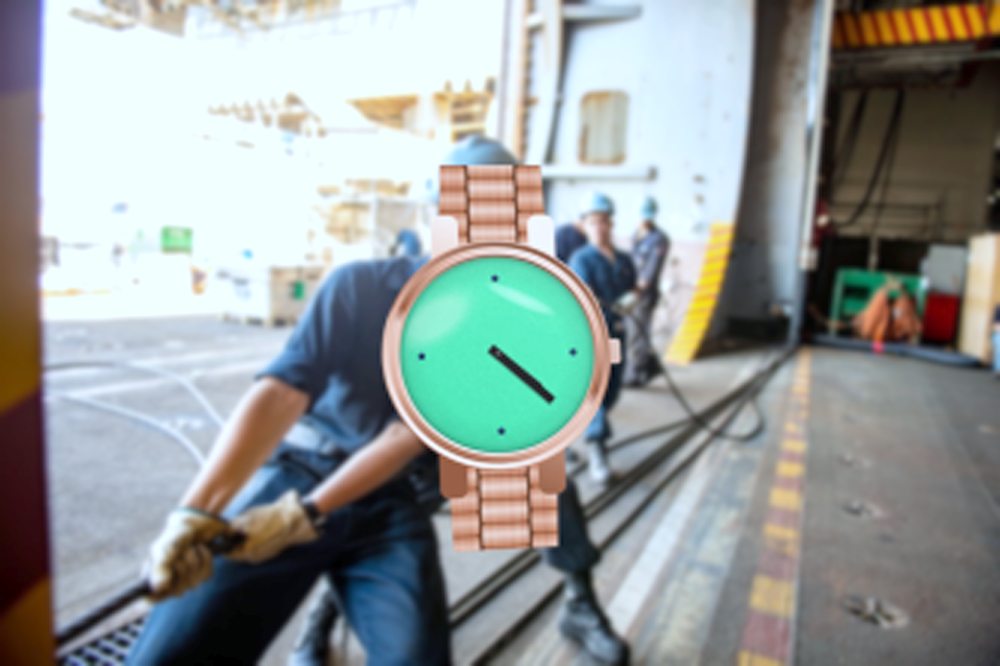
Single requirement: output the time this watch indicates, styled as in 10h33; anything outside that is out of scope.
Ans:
4h22
